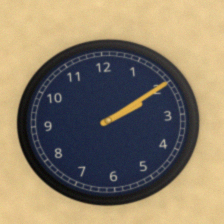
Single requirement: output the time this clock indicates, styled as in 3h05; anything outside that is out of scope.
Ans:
2h10
